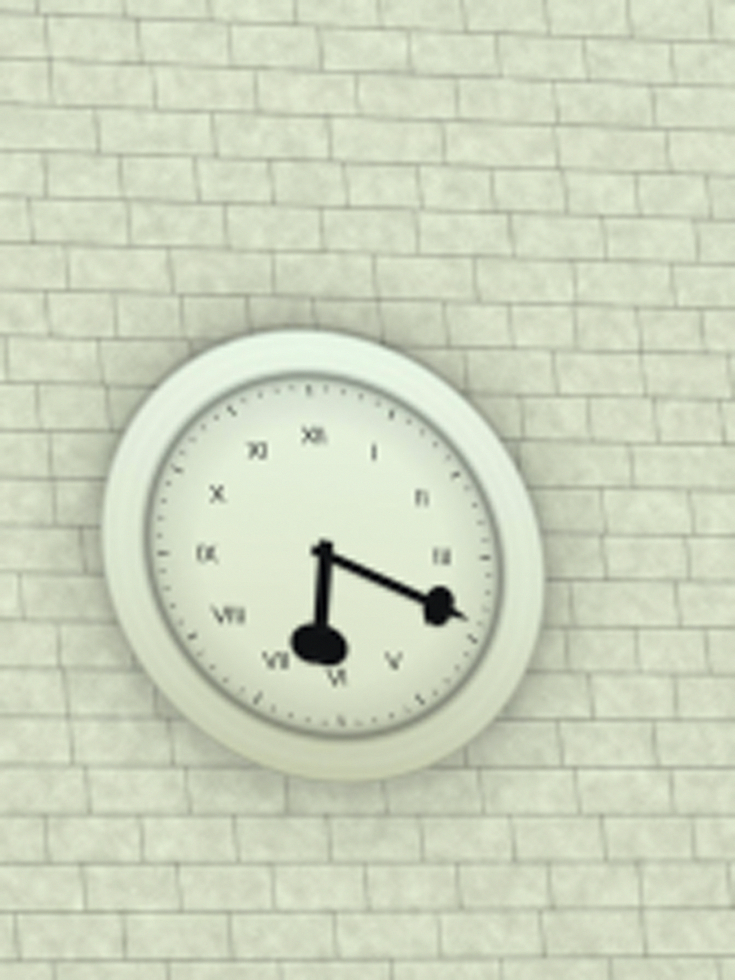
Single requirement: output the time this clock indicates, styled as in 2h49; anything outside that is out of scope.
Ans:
6h19
